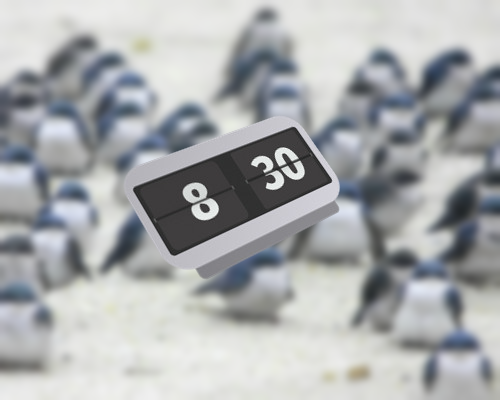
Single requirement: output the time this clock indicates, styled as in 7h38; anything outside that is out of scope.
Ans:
8h30
